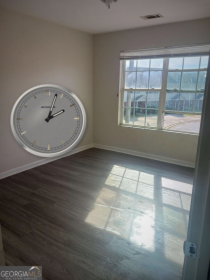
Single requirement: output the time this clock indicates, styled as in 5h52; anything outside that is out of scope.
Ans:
2h03
